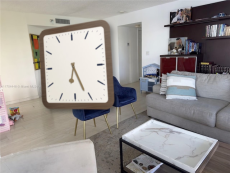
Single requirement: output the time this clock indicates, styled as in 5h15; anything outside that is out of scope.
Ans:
6h26
